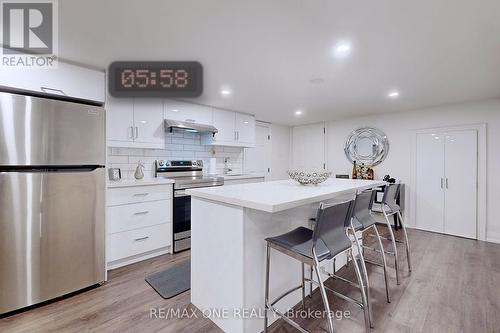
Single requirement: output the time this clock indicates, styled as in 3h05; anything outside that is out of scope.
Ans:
5h58
